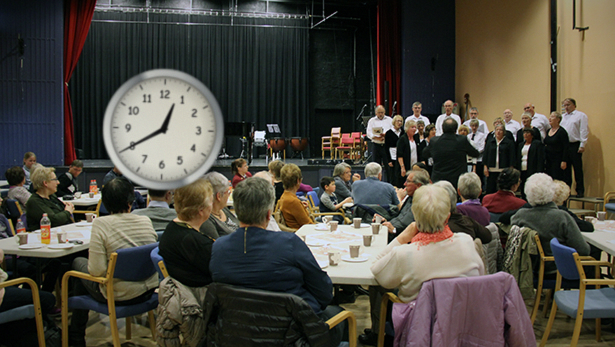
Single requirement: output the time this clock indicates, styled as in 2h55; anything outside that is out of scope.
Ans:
12h40
